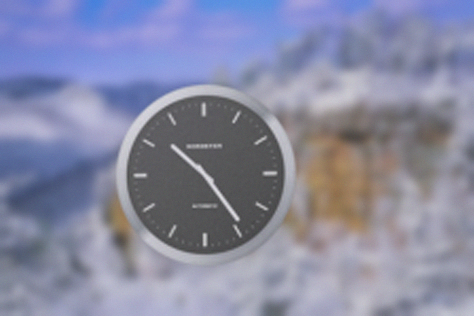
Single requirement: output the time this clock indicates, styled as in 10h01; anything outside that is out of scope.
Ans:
10h24
